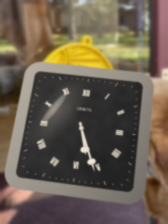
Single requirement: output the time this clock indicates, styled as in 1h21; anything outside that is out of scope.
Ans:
5h26
